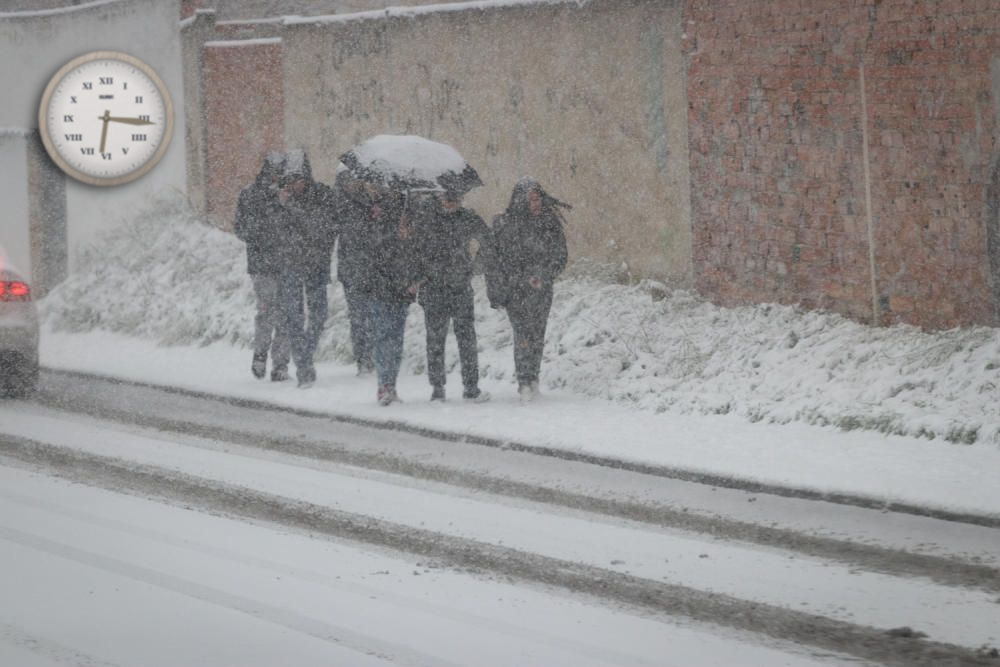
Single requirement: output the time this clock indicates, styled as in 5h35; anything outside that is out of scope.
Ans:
6h16
